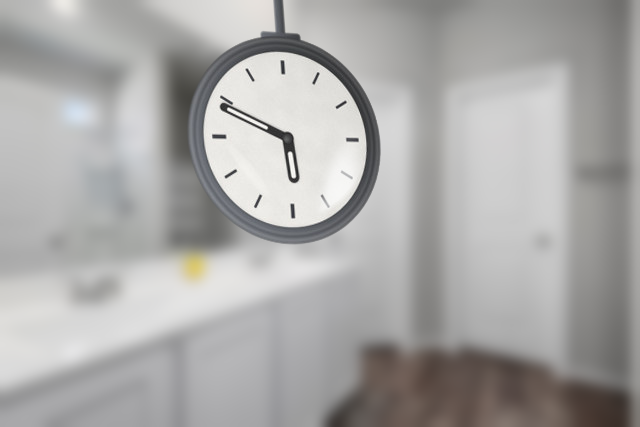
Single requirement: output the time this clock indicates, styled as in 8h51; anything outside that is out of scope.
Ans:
5h49
